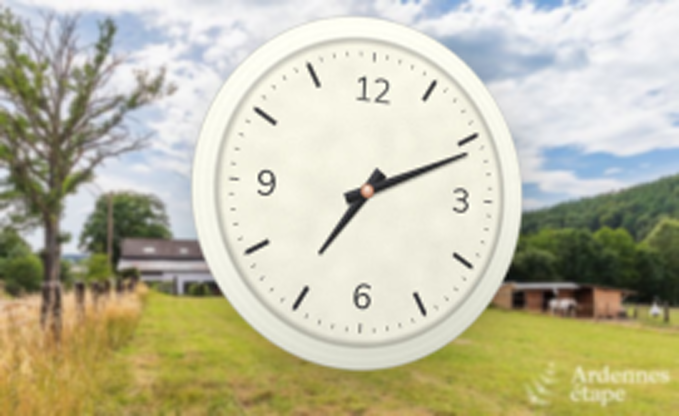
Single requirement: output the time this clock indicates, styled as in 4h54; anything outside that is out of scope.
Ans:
7h11
